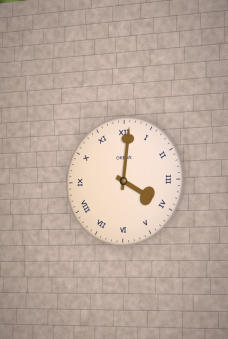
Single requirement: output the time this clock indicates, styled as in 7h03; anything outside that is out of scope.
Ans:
4h01
